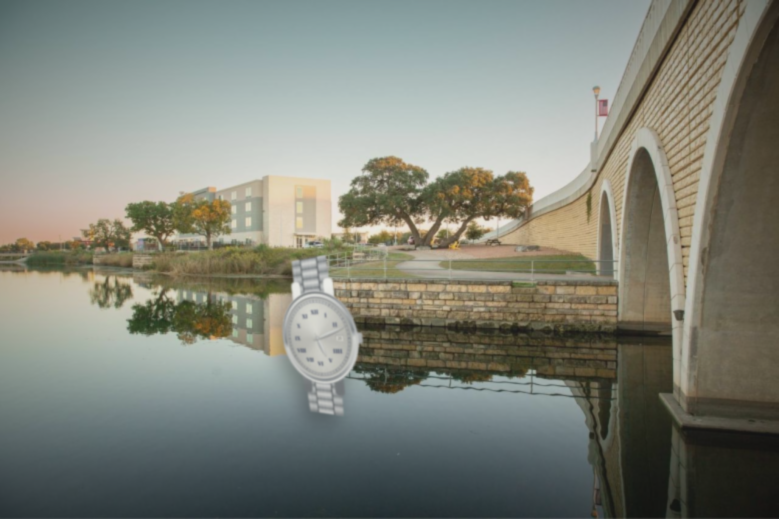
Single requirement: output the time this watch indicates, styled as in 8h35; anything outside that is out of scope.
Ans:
5h12
